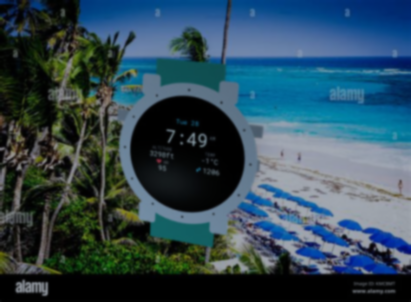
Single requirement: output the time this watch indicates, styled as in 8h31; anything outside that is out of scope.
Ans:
7h49
